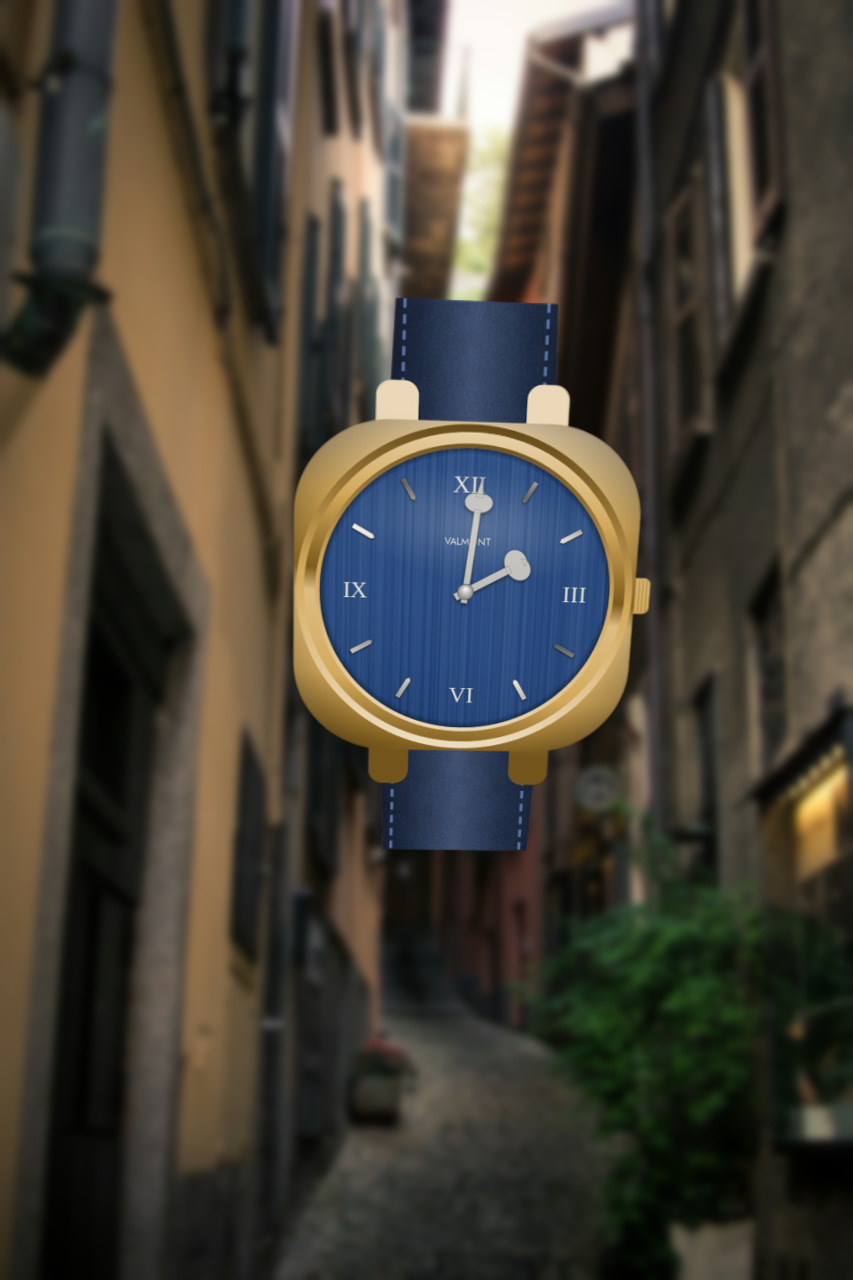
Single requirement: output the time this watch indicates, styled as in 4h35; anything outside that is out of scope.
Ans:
2h01
